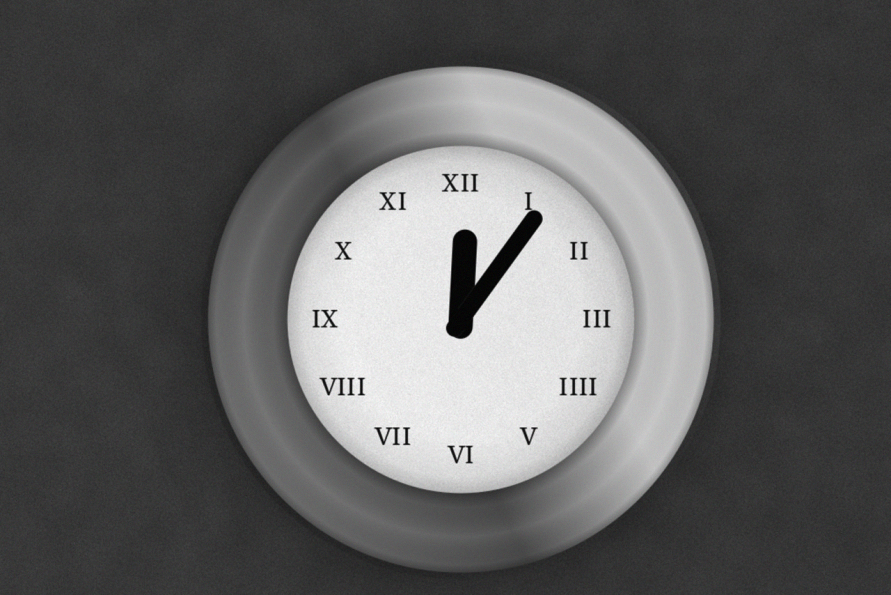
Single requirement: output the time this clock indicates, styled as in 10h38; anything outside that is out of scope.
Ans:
12h06
